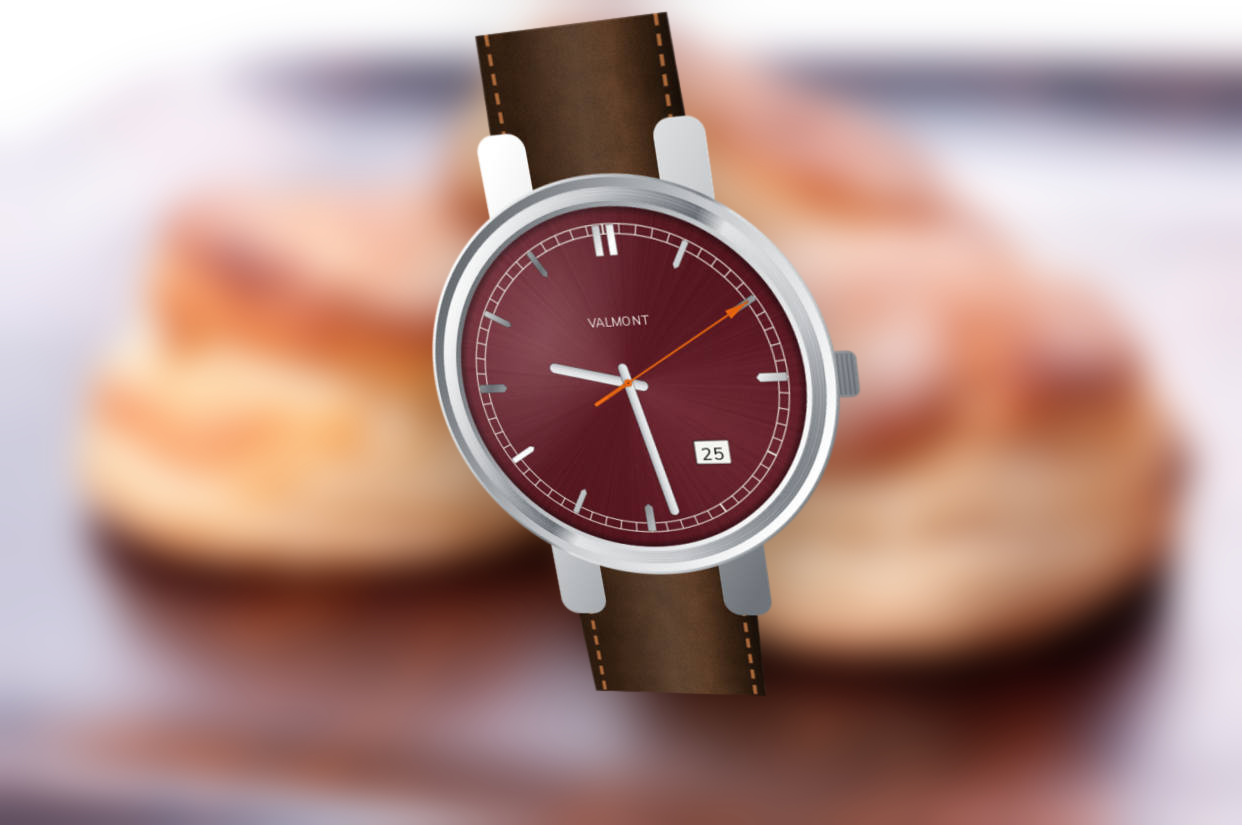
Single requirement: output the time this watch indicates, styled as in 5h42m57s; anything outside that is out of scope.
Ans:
9h28m10s
